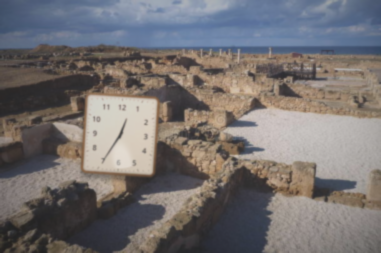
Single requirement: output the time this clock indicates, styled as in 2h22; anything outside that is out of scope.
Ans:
12h35
